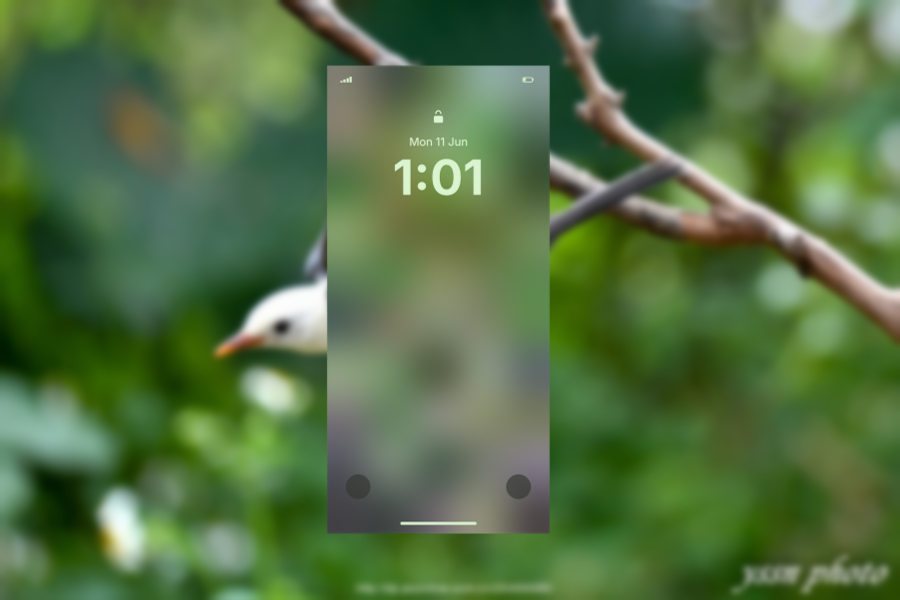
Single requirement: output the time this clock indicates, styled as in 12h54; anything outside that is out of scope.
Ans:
1h01
